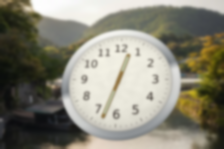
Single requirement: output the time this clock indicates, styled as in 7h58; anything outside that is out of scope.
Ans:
12h33
